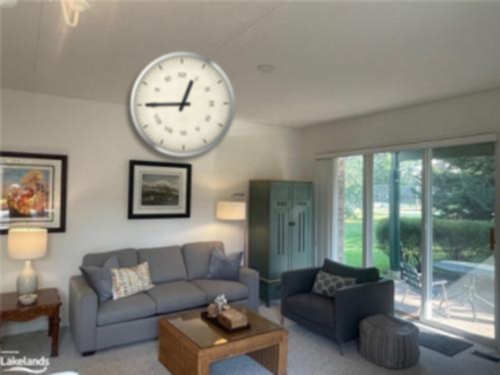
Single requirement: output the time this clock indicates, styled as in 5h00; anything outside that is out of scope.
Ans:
12h45
